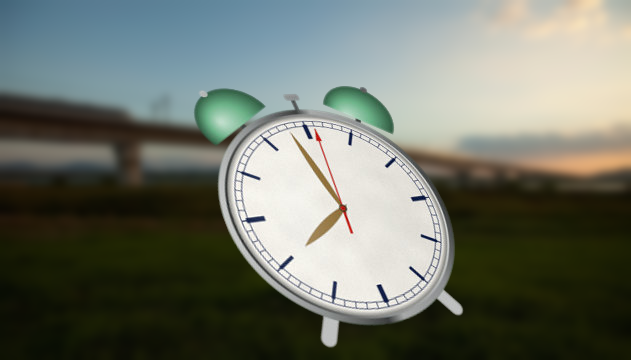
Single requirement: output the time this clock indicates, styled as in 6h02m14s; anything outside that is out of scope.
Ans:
7h58m01s
